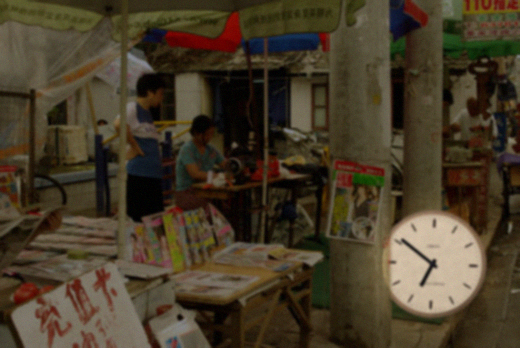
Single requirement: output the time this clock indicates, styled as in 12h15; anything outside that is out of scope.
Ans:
6h51
